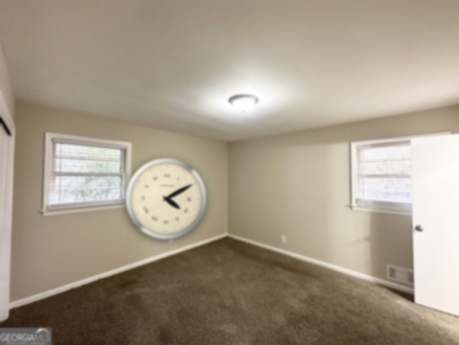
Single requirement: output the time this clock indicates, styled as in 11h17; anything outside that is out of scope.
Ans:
4h10
